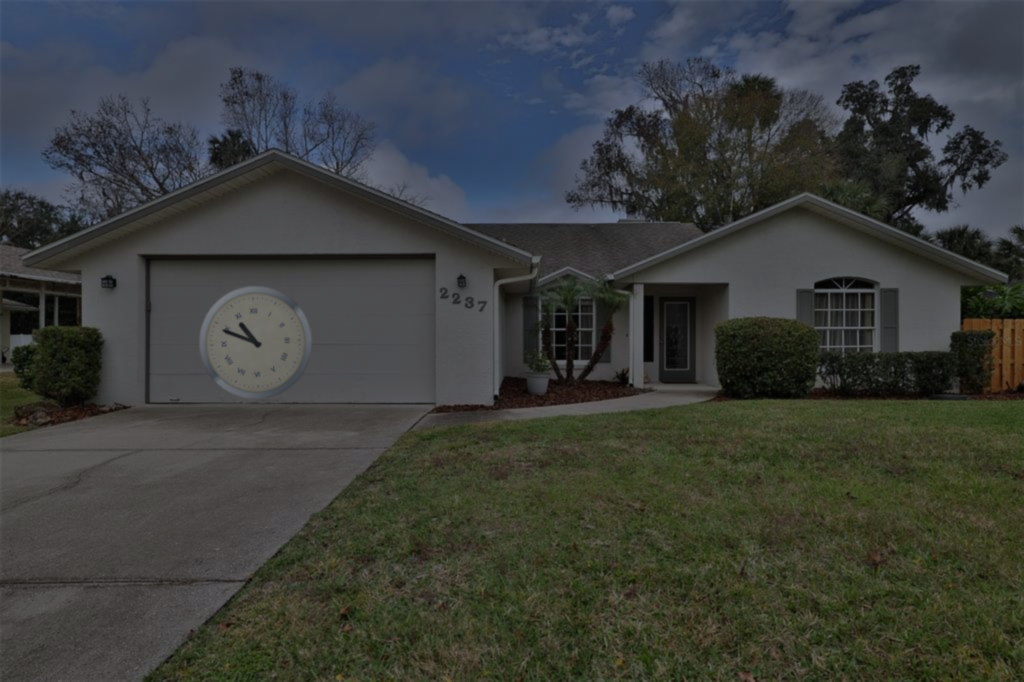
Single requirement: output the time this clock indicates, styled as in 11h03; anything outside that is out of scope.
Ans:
10h49
